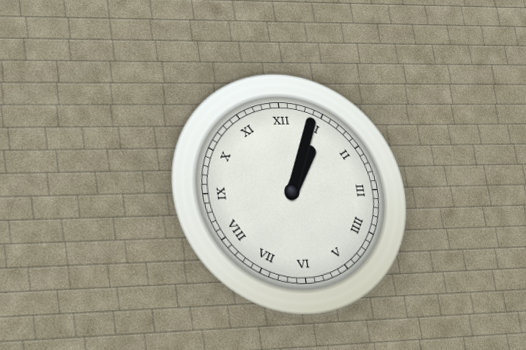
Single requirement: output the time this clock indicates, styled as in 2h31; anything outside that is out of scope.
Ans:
1h04
